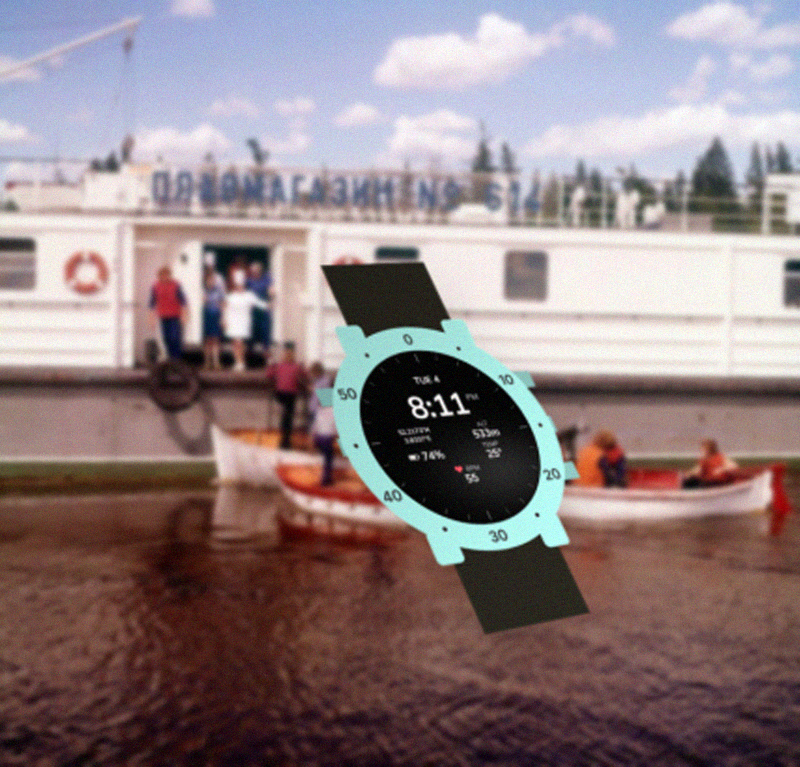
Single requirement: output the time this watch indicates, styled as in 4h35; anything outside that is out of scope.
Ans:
8h11
